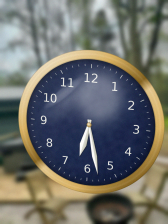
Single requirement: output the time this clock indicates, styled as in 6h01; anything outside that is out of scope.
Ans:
6h28
